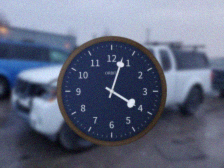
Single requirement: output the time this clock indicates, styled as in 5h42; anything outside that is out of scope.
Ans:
4h03
